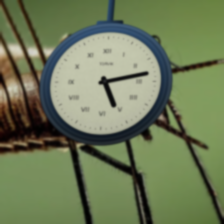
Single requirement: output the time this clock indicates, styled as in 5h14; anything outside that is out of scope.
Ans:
5h13
